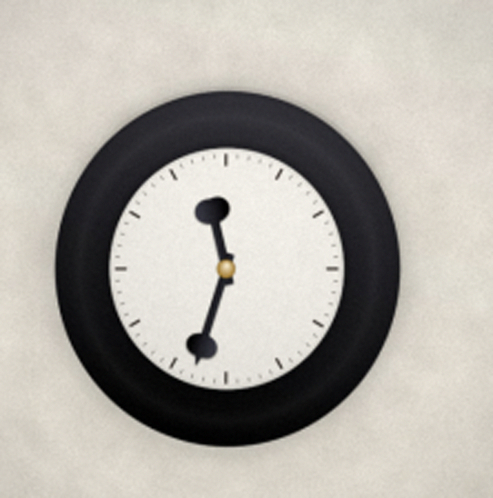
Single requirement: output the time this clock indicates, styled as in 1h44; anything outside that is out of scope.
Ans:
11h33
